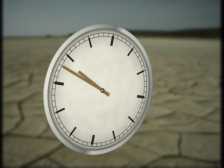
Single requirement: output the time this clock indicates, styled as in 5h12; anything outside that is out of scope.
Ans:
9h48
